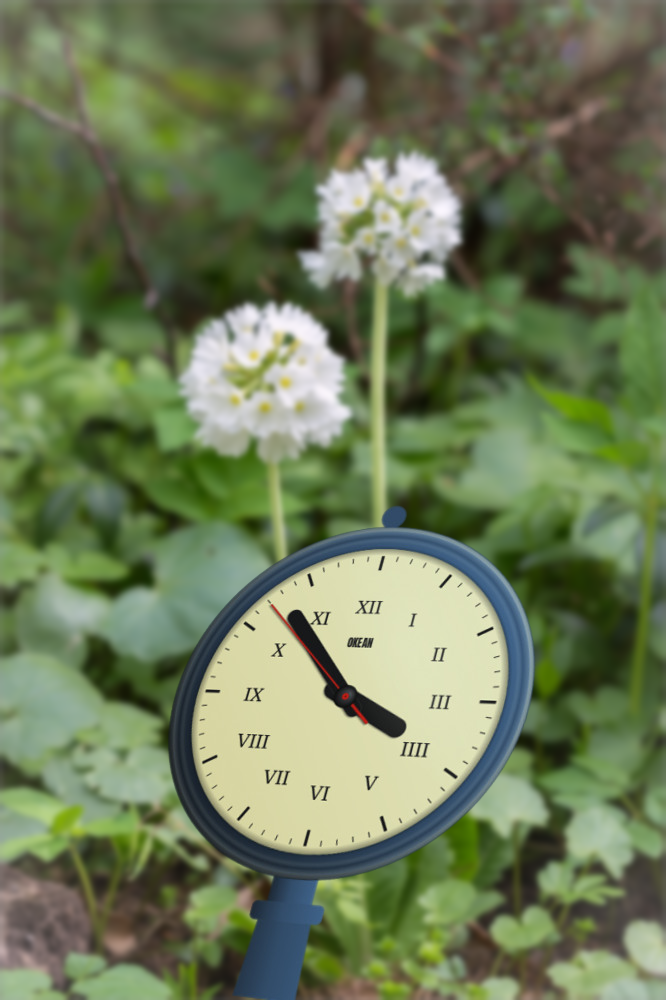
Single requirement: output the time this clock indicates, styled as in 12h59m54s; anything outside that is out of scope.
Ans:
3h52m52s
